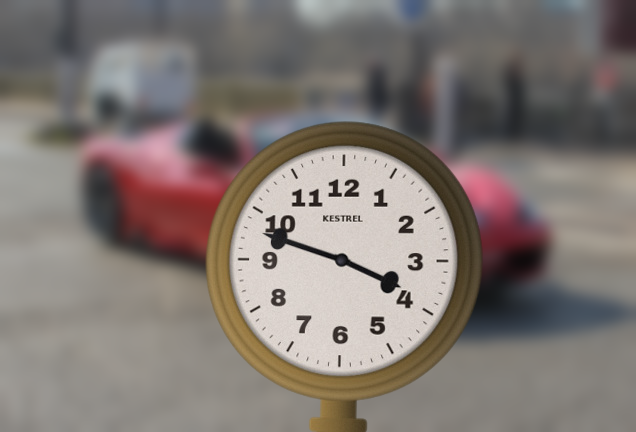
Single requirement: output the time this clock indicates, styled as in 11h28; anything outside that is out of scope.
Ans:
3h48
